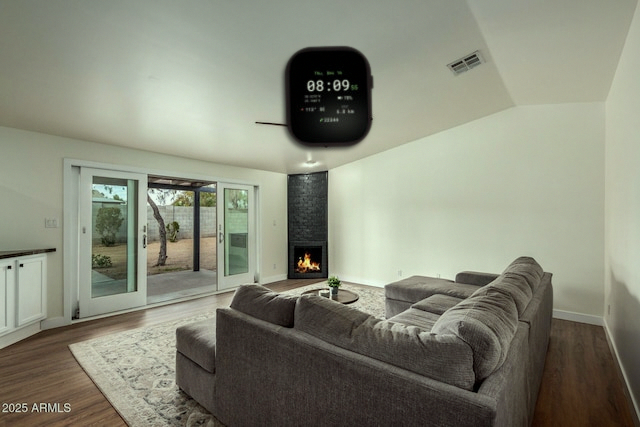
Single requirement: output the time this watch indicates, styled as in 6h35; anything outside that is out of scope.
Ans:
8h09
